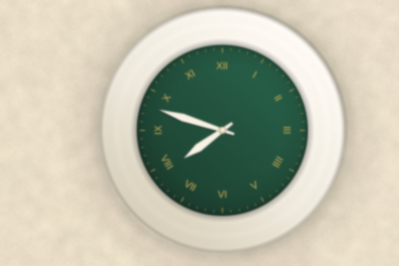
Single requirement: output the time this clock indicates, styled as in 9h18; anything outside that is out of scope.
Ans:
7h48
